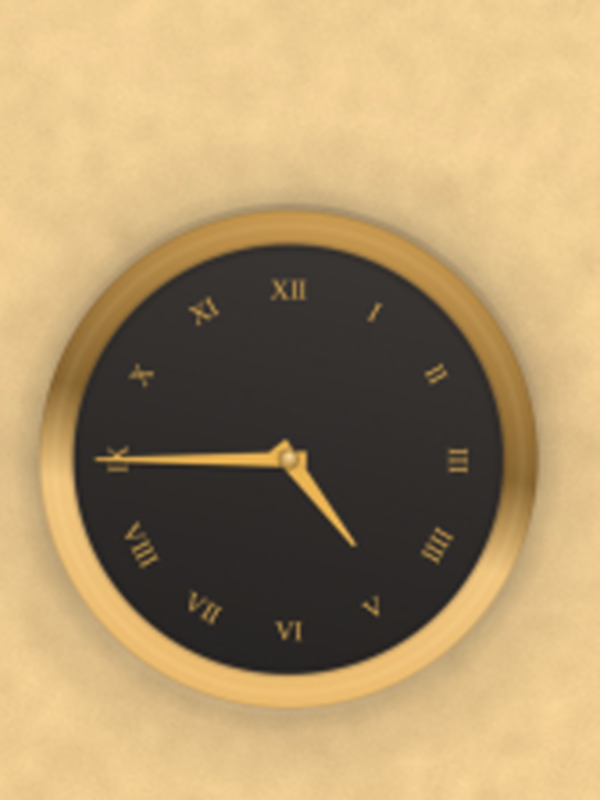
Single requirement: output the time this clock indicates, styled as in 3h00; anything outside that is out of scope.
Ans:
4h45
